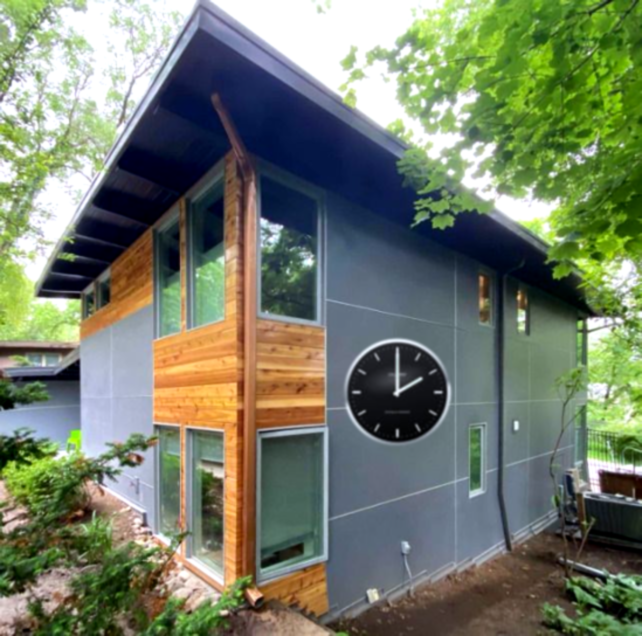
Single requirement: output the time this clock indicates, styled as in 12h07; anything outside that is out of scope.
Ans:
2h00
